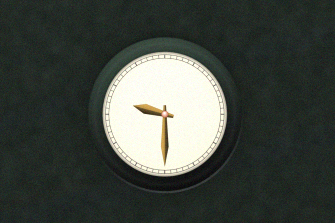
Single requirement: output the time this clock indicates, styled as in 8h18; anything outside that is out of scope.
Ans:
9h30
